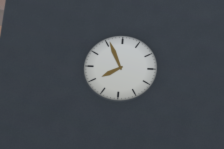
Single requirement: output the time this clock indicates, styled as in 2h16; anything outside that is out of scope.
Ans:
7h56
